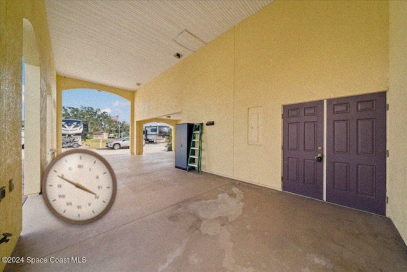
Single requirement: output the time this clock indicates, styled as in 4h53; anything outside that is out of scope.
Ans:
3h49
